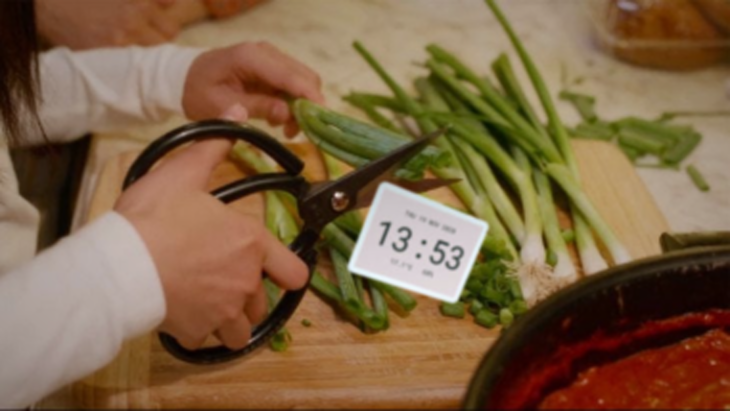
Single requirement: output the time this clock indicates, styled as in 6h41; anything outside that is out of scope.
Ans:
13h53
